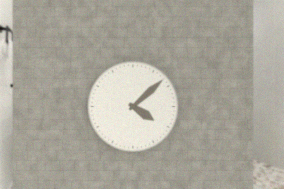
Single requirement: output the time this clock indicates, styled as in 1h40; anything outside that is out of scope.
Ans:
4h08
